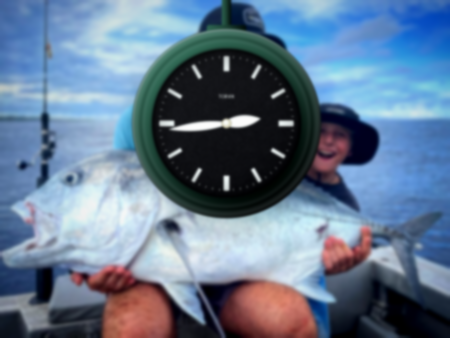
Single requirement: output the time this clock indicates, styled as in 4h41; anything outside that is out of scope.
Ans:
2h44
